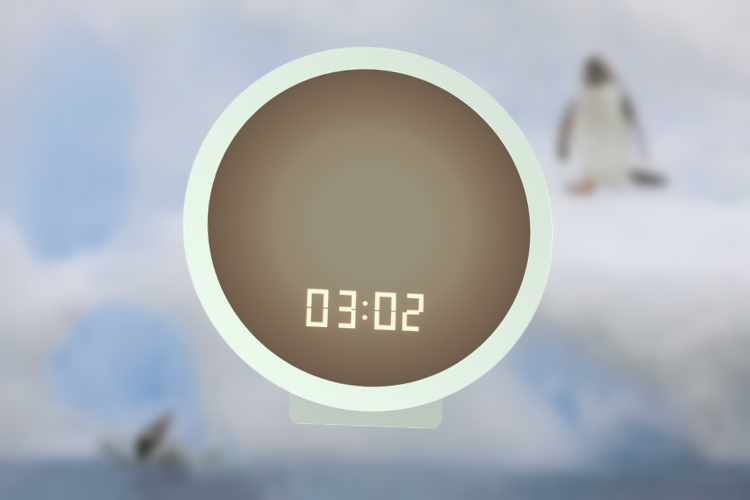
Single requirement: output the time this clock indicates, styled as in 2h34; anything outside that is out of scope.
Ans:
3h02
